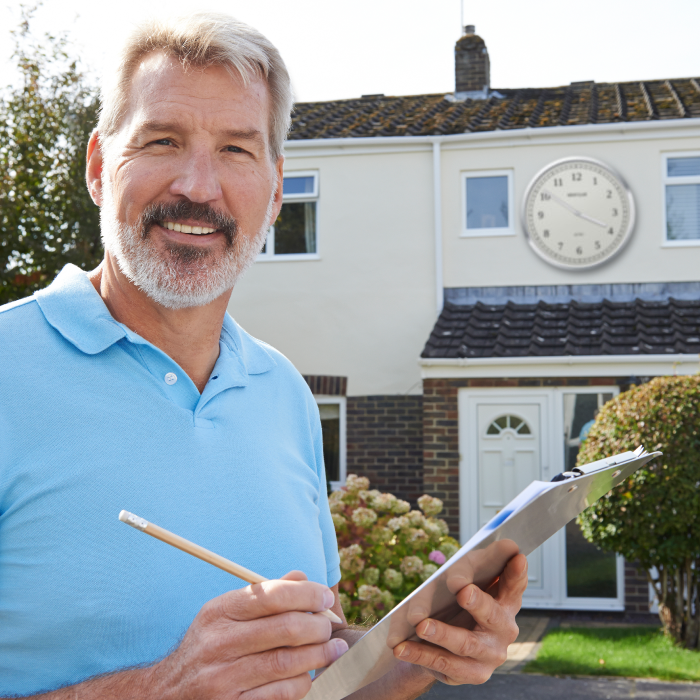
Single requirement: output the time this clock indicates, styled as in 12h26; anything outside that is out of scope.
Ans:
3h51
